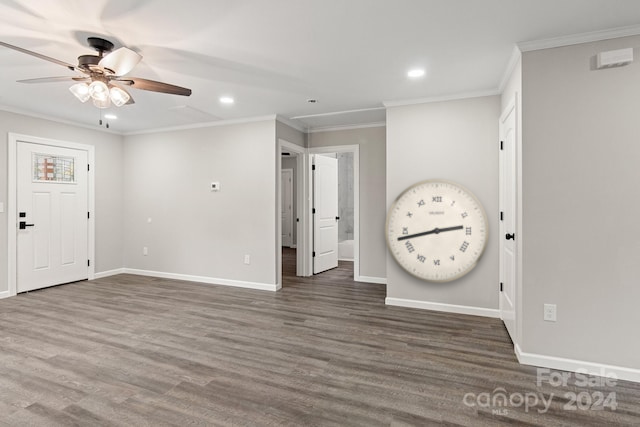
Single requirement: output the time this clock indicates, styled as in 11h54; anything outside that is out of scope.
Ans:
2h43
